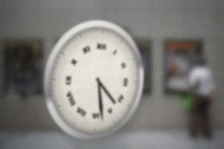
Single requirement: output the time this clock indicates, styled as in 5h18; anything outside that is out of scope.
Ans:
4h28
